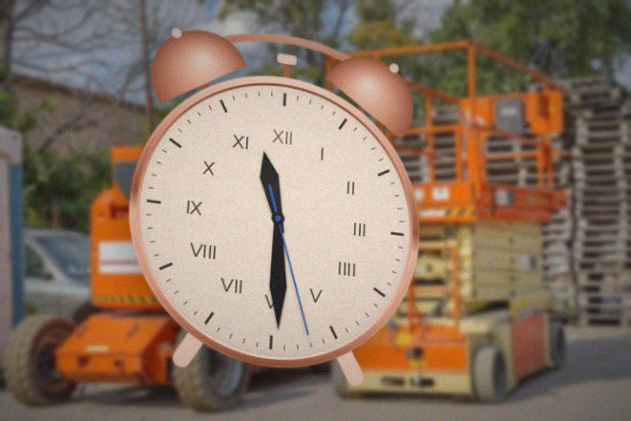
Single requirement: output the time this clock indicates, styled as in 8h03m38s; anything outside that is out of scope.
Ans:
11h29m27s
